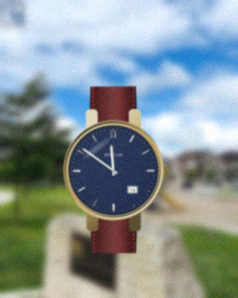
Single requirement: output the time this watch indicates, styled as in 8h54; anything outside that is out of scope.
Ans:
11h51
